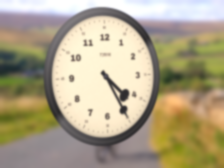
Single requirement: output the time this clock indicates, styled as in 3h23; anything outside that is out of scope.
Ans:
4h25
